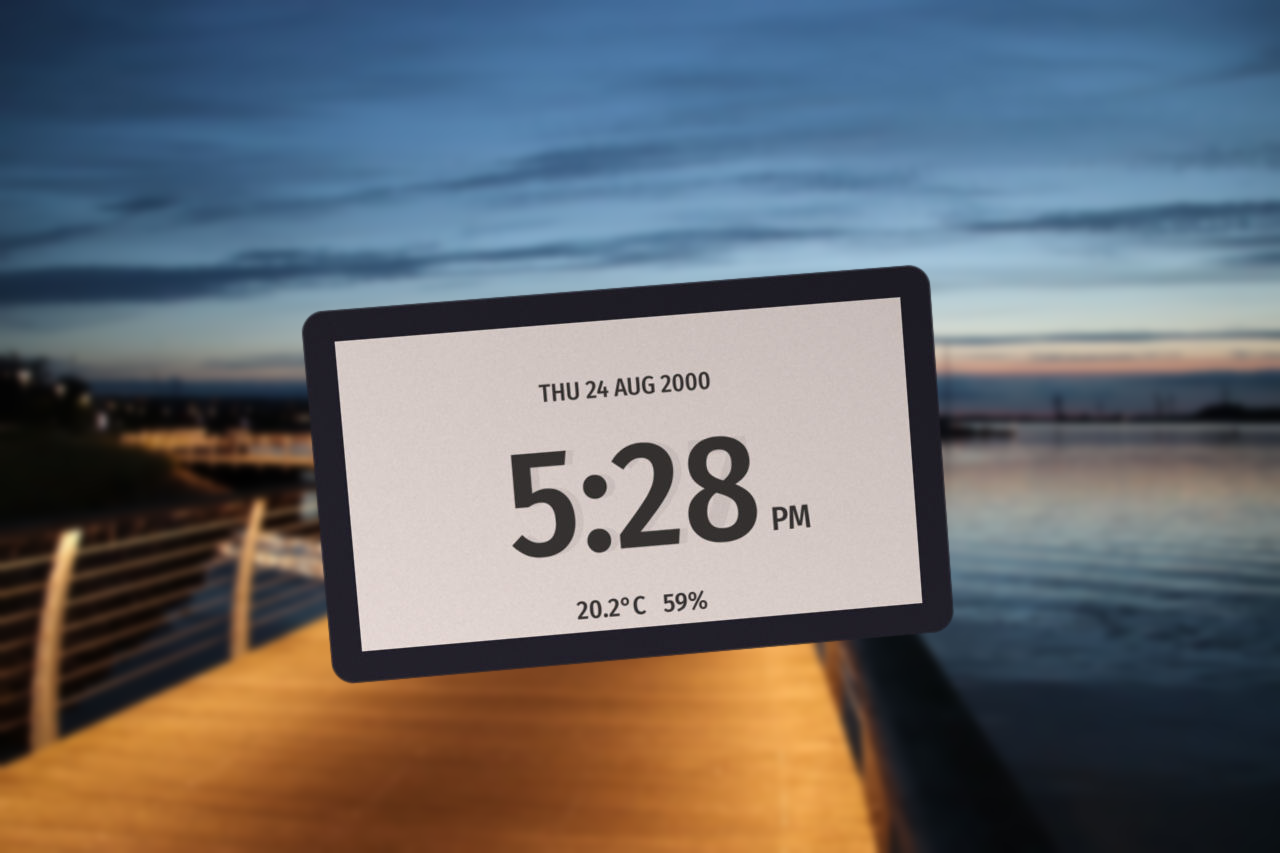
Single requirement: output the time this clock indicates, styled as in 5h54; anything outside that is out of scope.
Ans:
5h28
